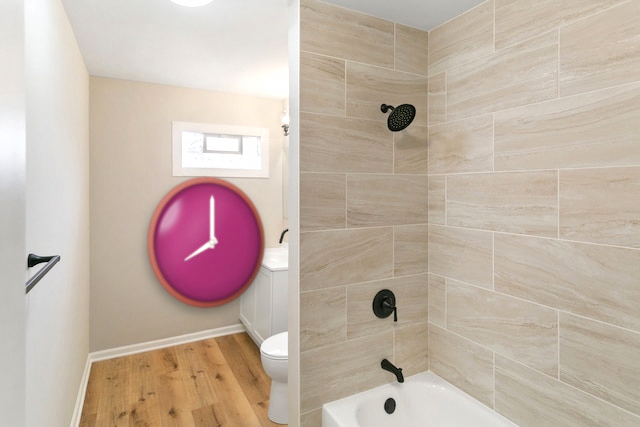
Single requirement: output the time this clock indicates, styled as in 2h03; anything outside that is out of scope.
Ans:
8h00
